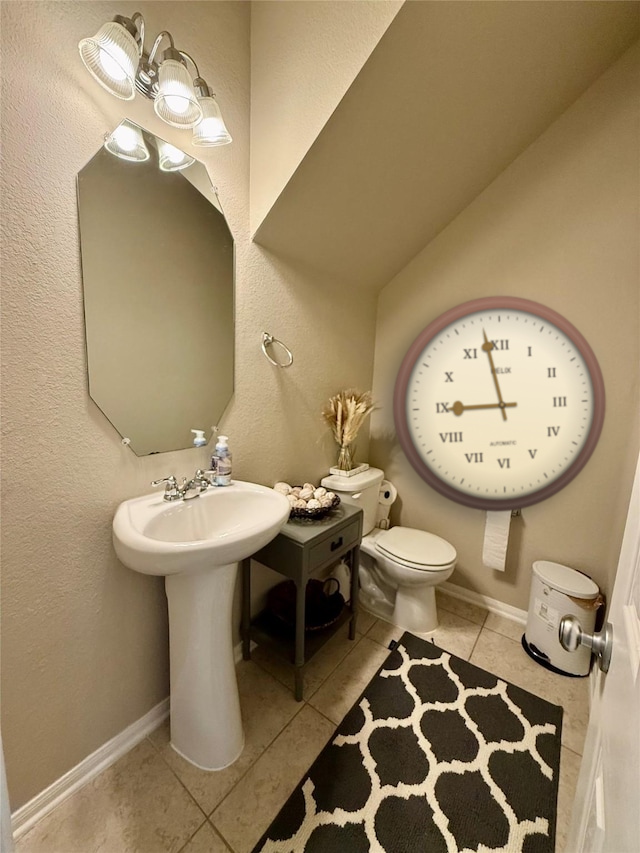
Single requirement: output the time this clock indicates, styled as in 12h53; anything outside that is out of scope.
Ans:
8h58
